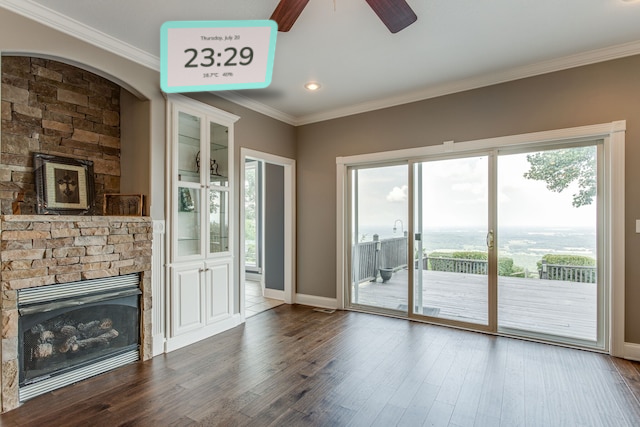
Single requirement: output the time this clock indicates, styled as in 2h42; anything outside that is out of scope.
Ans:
23h29
